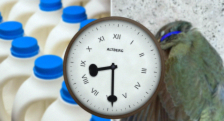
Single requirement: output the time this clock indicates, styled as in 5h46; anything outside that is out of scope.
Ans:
8h29
